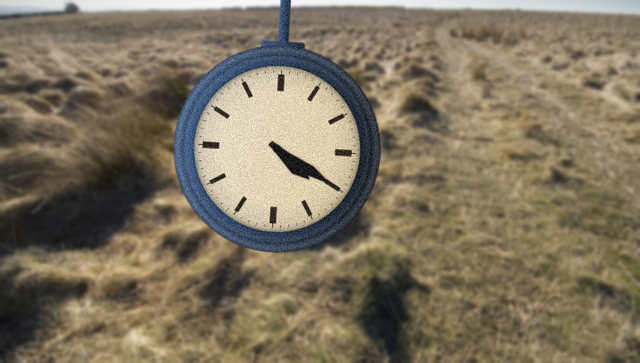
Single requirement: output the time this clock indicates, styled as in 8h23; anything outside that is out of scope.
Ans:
4h20
